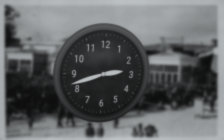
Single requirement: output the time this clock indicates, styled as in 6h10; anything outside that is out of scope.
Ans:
2h42
